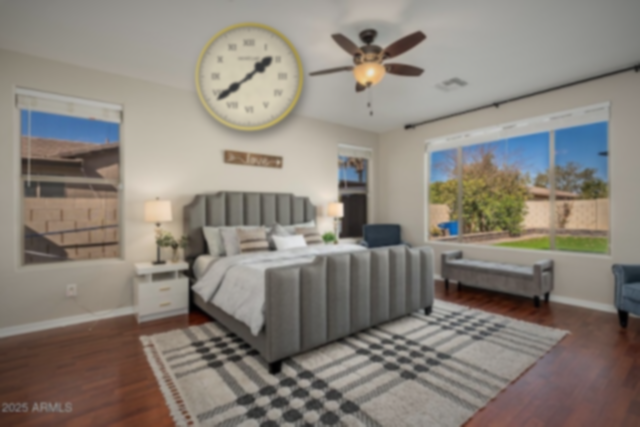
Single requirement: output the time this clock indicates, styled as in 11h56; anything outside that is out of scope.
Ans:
1h39
